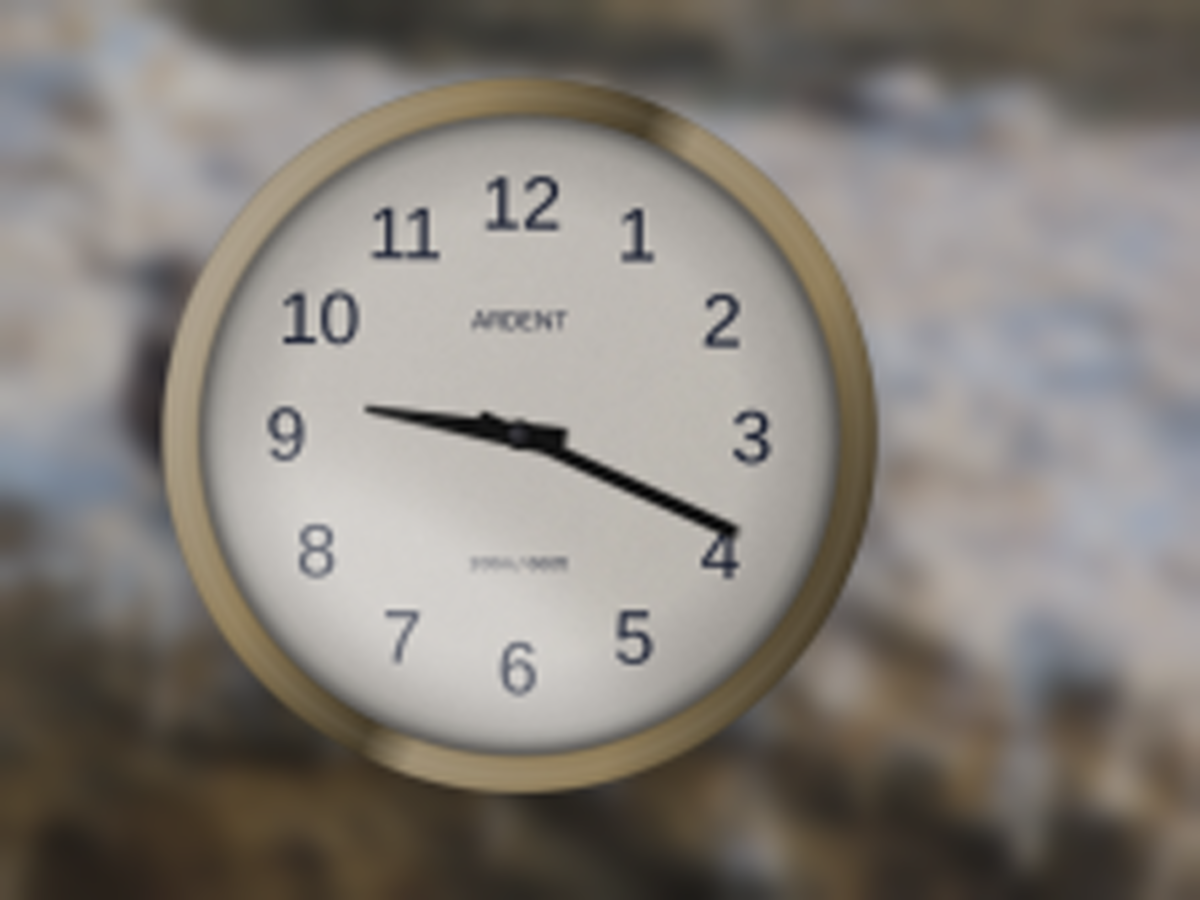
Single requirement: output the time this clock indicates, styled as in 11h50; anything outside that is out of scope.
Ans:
9h19
